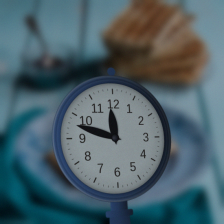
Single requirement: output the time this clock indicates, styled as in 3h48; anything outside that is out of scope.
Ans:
11h48
